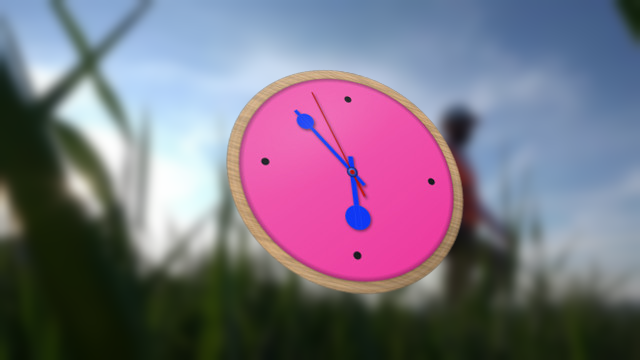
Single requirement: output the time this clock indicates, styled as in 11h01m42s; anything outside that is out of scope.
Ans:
5h52m56s
